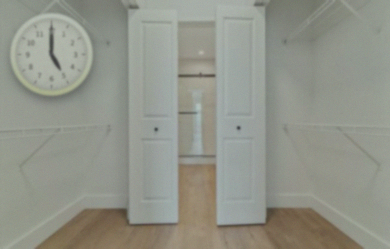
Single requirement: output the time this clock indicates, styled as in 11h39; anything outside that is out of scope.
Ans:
5h00
